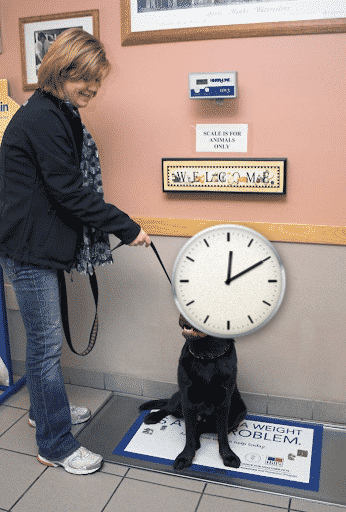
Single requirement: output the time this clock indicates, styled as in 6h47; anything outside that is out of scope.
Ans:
12h10
